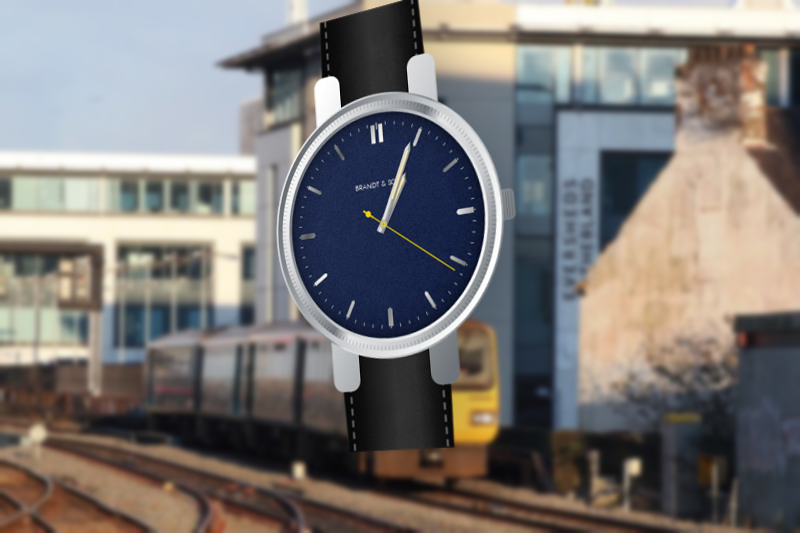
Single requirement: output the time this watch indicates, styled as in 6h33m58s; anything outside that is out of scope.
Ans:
1h04m21s
